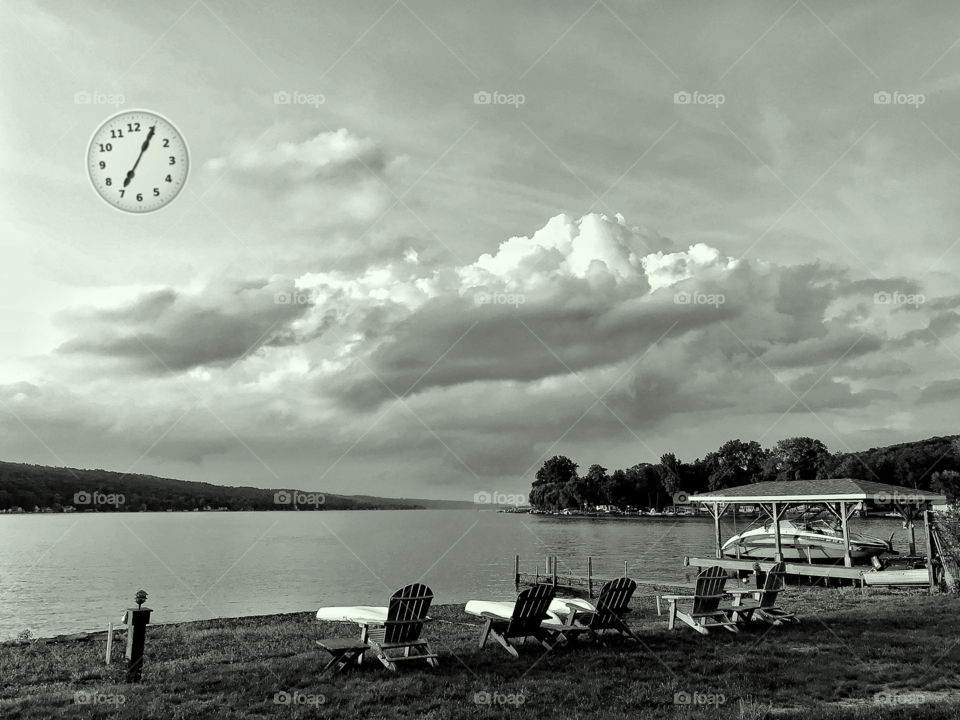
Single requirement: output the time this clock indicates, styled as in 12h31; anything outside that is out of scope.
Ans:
7h05
